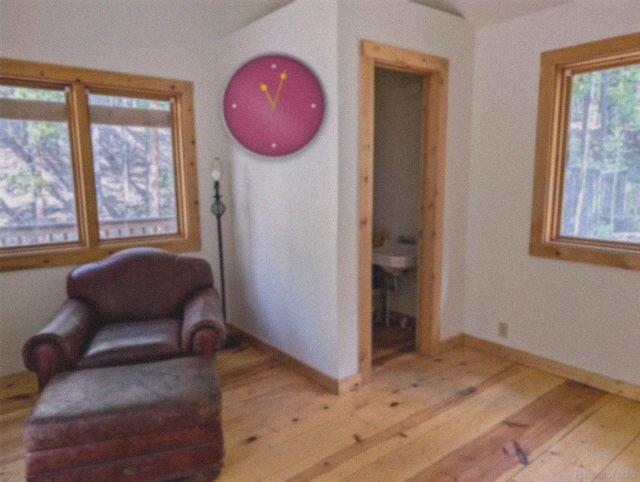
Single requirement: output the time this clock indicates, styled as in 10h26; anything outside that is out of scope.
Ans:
11h03
